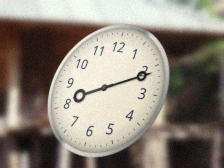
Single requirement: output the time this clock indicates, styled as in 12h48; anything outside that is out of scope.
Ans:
8h11
